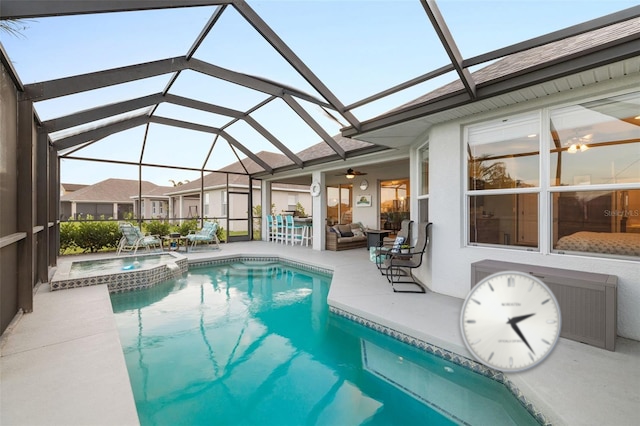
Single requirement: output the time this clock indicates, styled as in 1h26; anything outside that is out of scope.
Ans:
2h24
